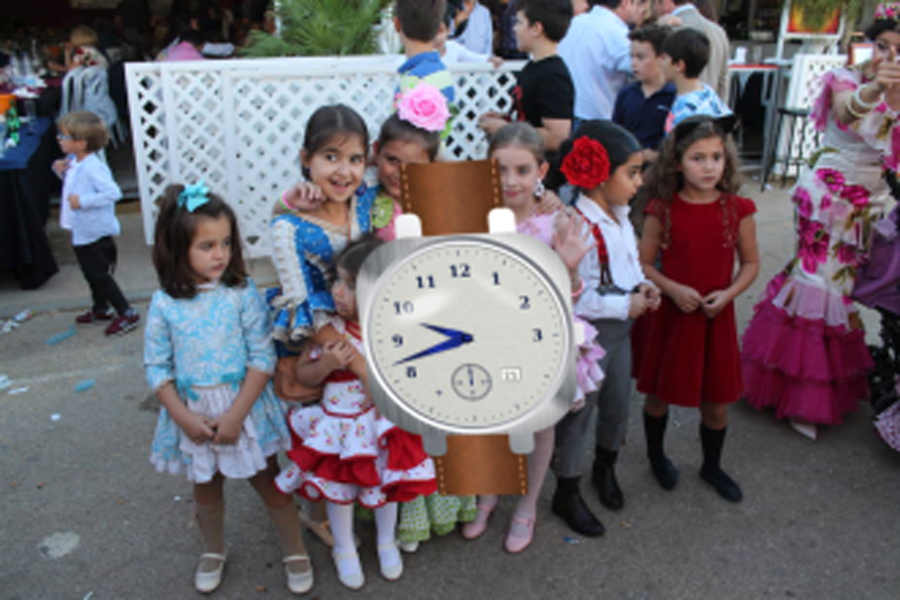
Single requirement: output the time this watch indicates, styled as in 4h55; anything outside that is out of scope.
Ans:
9h42
